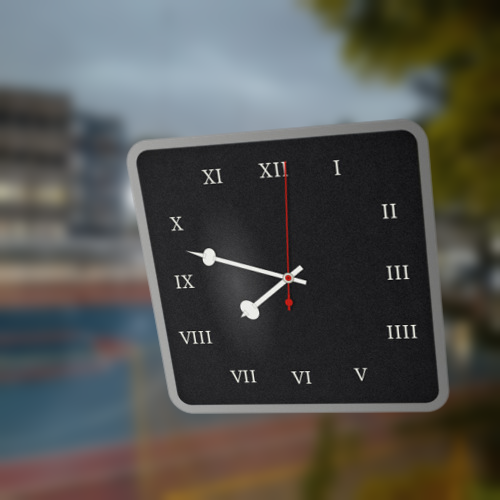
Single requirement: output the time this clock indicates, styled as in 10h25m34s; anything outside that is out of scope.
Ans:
7h48m01s
